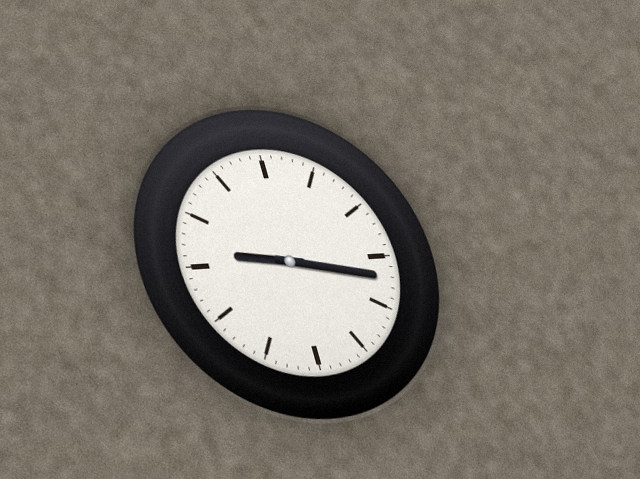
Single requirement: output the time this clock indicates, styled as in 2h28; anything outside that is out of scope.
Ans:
9h17
